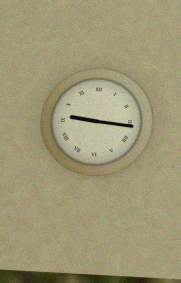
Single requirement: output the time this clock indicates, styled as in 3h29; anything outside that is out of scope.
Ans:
9h16
